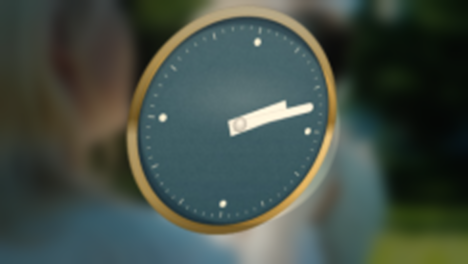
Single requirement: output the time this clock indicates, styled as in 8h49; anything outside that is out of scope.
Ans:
2h12
